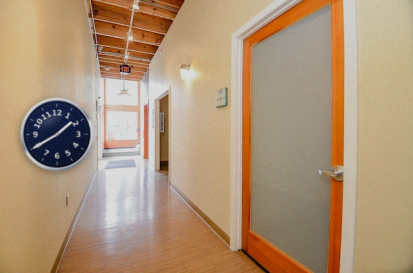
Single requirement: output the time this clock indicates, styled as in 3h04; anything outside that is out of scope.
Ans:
1h40
